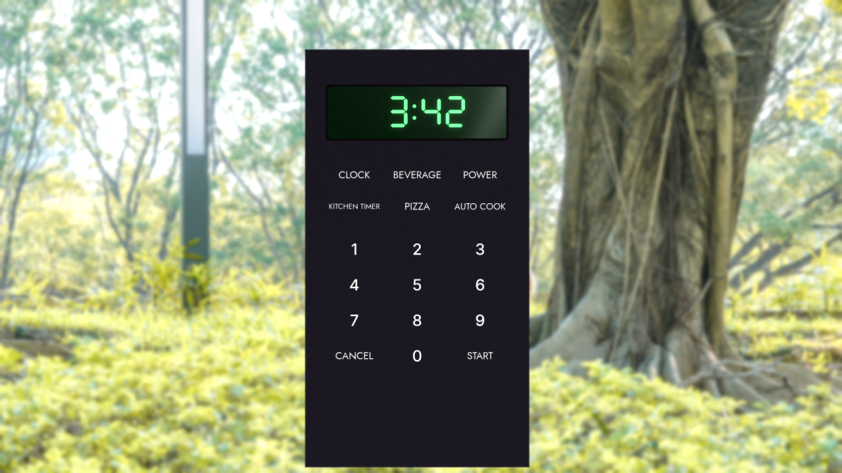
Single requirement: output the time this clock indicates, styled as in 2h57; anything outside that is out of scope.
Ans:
3h42
